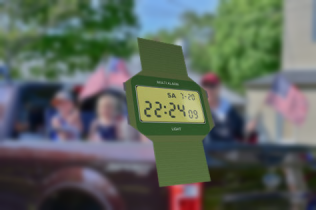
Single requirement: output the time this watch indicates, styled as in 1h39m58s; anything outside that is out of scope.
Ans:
22h24m09s
